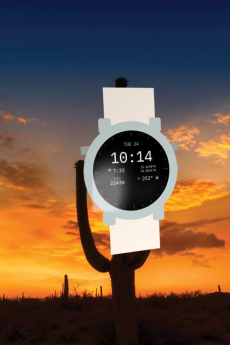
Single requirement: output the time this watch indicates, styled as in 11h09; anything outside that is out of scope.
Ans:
10h14
